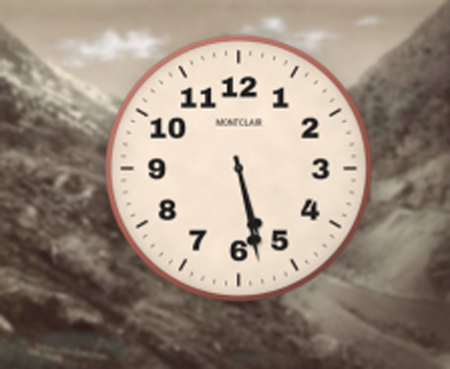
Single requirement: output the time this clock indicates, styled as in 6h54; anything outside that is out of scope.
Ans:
5h28
